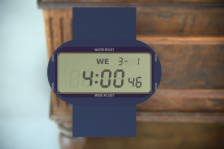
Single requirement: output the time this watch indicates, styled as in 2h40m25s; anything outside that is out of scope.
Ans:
4h00m46s
